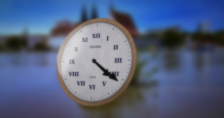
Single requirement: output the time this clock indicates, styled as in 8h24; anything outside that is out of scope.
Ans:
4h21
